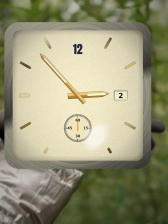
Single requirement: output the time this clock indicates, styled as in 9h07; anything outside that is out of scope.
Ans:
2h53
